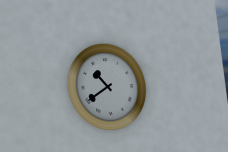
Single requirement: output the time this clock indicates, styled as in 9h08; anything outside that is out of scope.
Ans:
10h40
